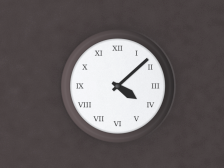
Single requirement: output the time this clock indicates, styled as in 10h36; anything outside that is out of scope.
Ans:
4h08
